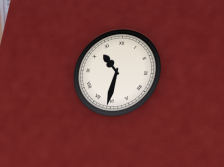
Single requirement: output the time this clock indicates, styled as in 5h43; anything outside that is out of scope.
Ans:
10h31
